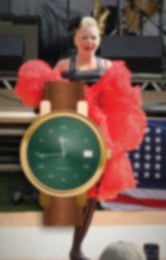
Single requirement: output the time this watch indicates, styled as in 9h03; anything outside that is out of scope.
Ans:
11h44
